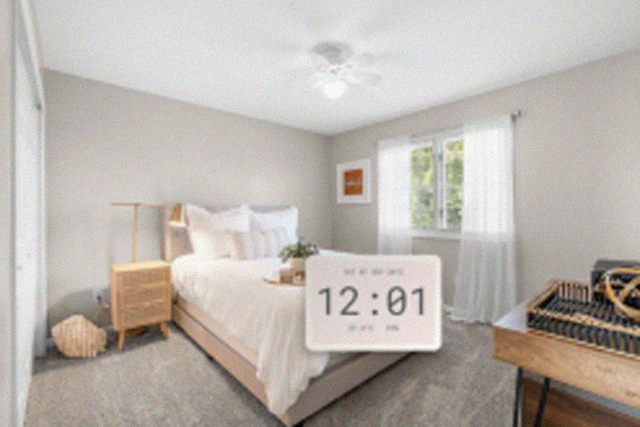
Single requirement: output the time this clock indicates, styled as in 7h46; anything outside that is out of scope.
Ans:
12h01
